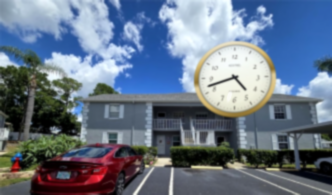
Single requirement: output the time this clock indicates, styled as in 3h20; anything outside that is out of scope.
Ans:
4h42
